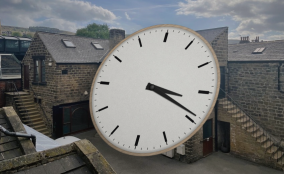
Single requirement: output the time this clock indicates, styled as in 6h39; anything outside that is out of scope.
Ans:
3h19
